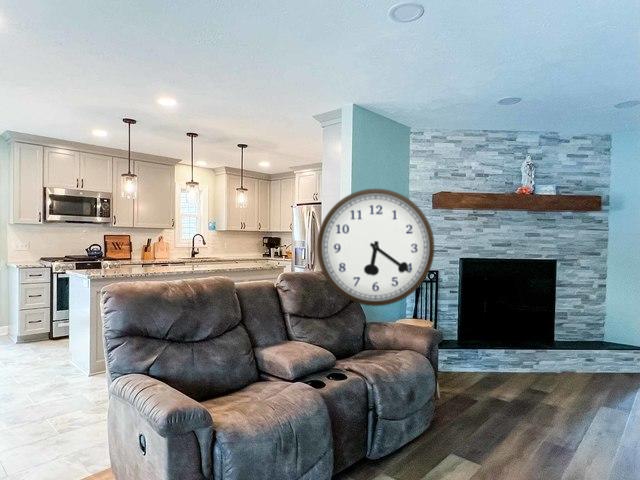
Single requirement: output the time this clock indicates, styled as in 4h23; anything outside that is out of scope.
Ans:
6h21
